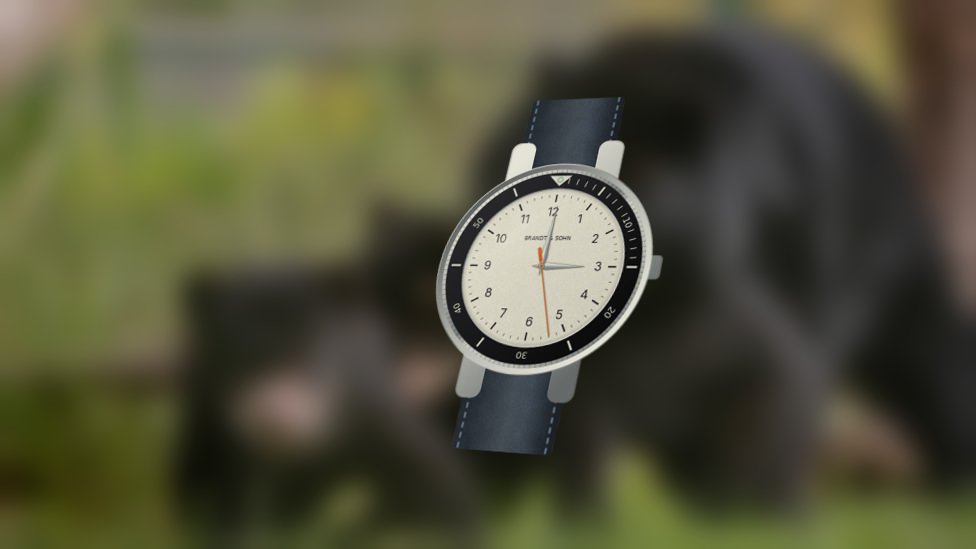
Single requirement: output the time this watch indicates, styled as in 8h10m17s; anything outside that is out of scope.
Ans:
3h00m27s
